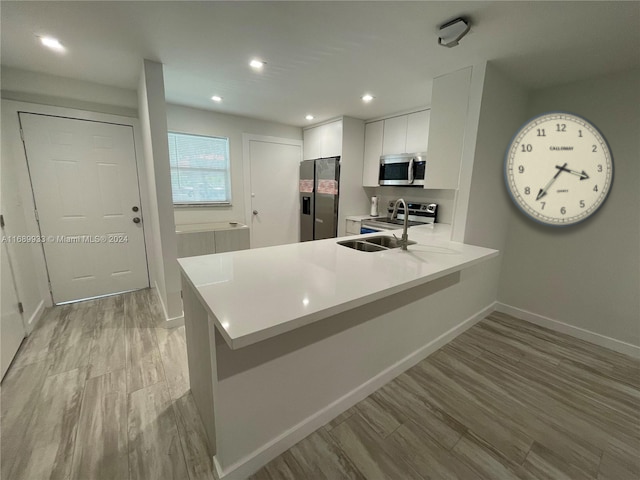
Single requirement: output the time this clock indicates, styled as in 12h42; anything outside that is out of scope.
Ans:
3h37
